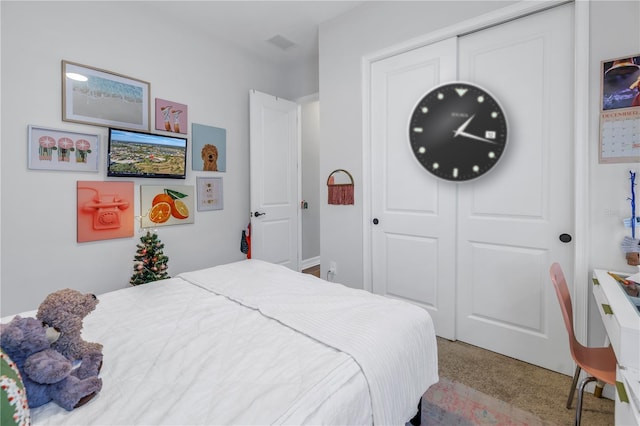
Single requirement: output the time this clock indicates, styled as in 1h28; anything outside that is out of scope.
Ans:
1h17
